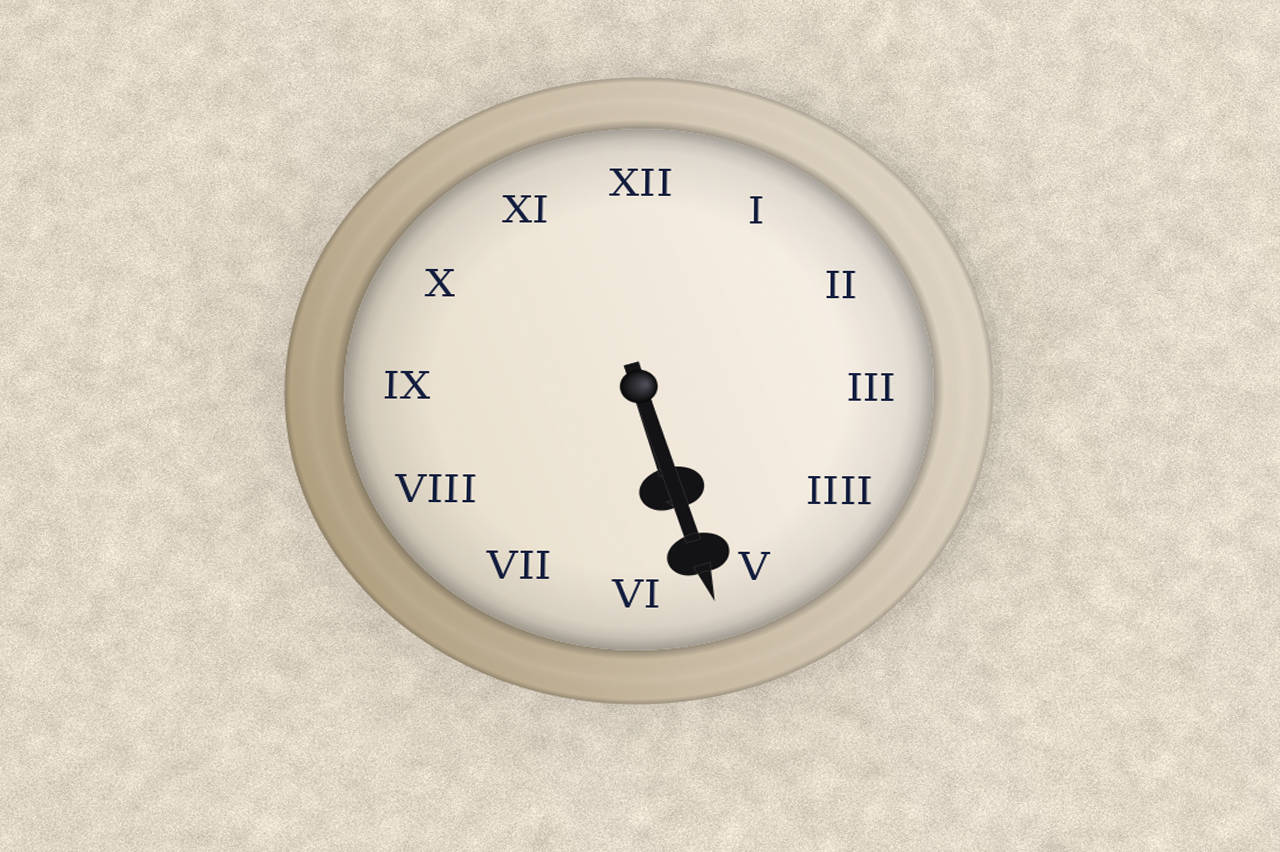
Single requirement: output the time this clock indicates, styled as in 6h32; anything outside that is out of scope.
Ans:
5h27
